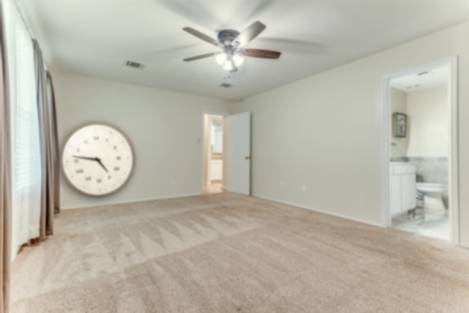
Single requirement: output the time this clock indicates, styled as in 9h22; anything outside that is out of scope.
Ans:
4h47
